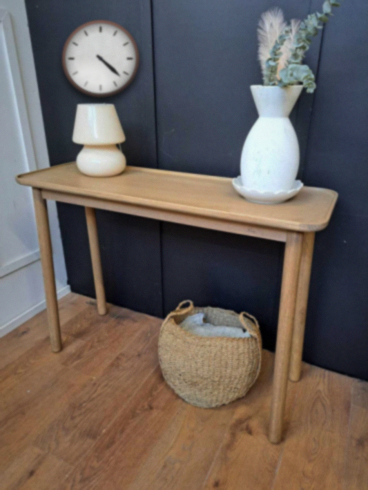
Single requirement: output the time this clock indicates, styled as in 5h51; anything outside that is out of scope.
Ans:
4h22
